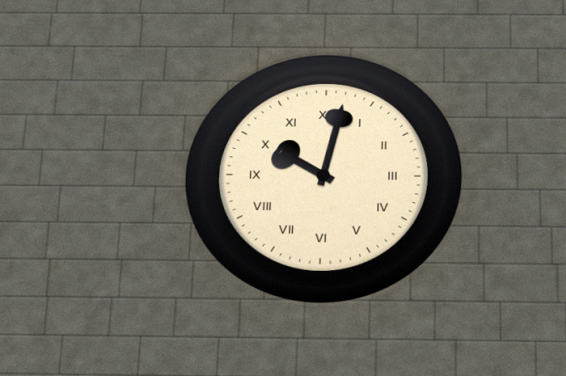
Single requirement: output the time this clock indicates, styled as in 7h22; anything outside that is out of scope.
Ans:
10h02
